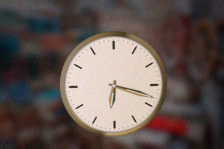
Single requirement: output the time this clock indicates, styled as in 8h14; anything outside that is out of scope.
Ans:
6h18
